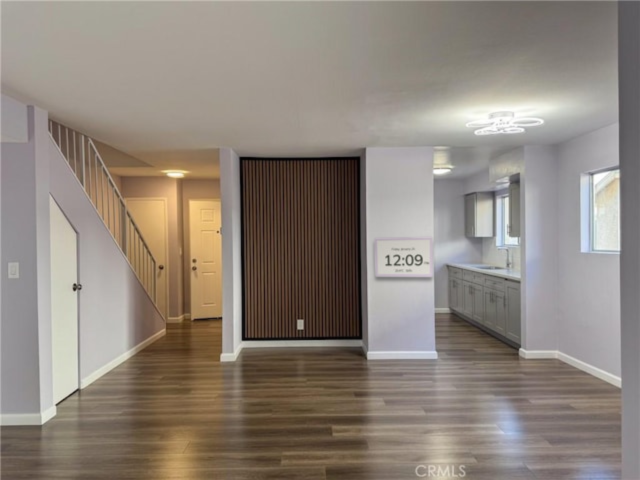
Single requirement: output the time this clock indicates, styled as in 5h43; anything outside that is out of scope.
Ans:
12h09
